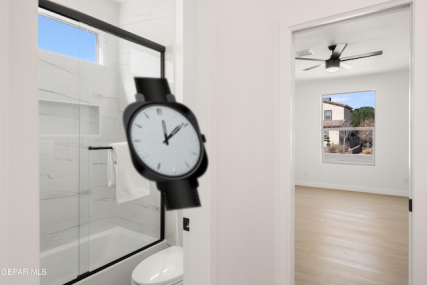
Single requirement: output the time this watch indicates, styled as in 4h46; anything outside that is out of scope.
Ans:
12h09
